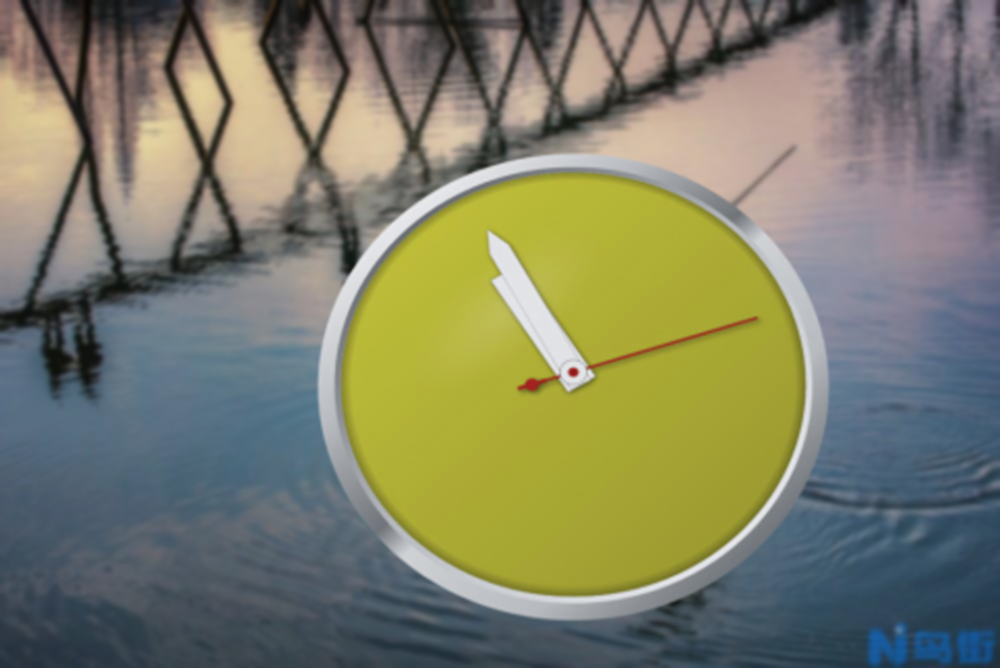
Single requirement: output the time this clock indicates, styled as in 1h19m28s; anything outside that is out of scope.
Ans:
10h55m12s
